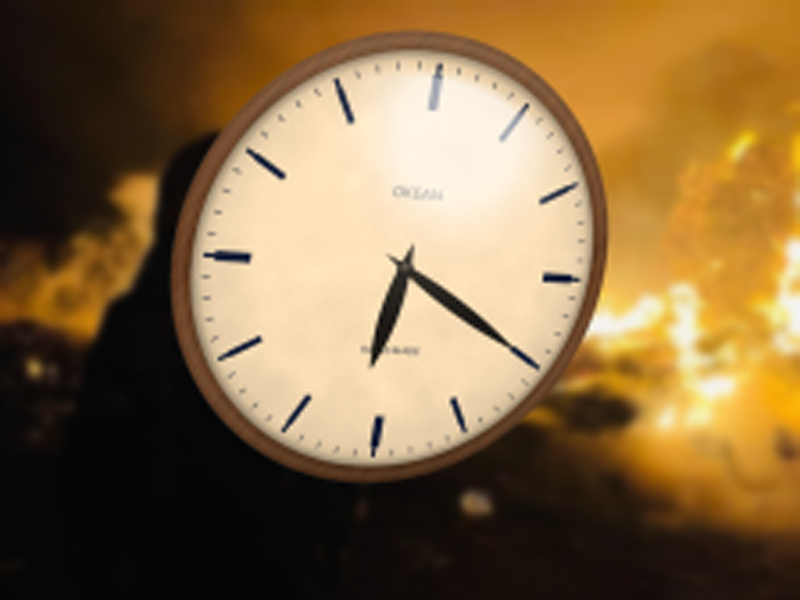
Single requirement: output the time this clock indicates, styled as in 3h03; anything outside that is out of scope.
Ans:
6h20
